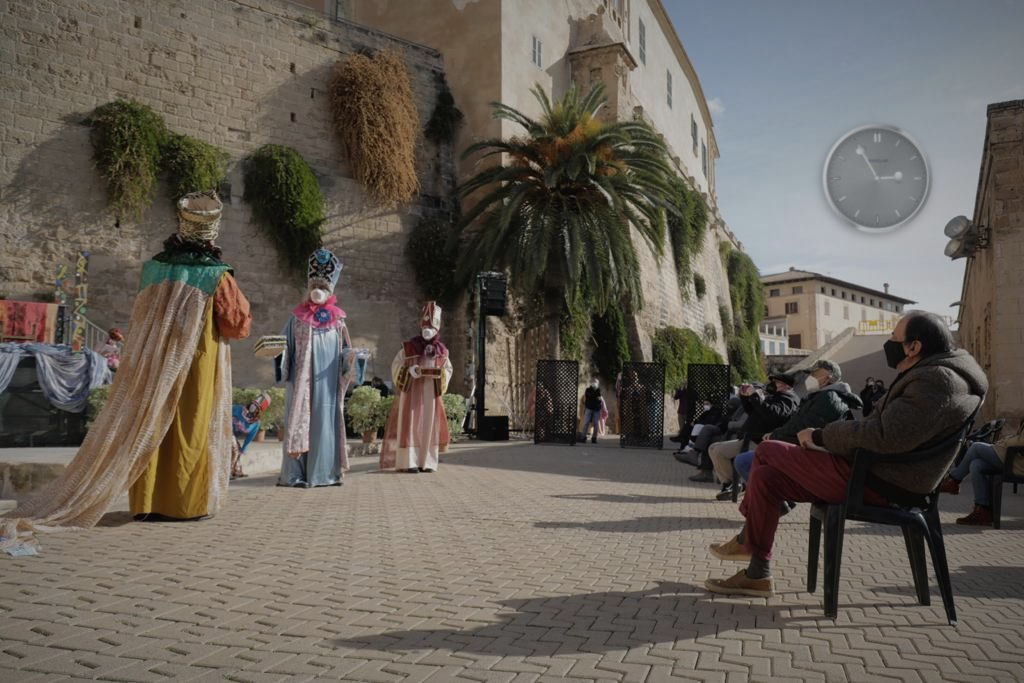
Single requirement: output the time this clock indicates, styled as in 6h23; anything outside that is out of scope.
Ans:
2h55
